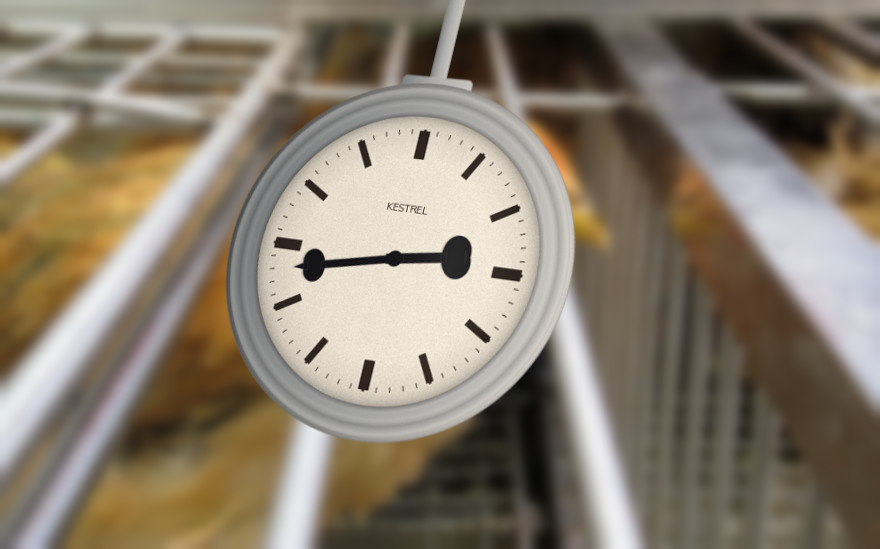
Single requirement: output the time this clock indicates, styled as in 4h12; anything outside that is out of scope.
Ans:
2h43
